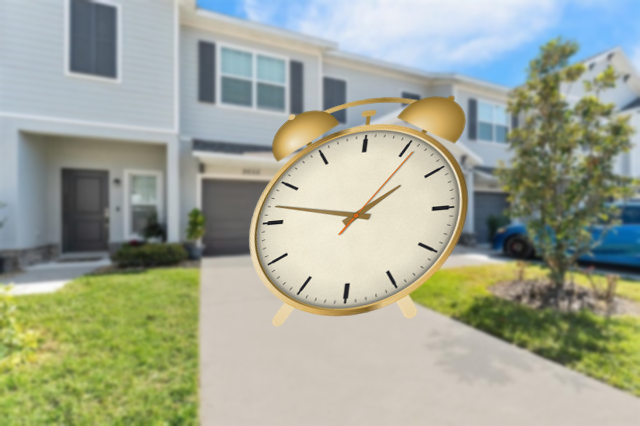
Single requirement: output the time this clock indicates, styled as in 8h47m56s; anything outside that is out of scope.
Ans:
1h47m06s
